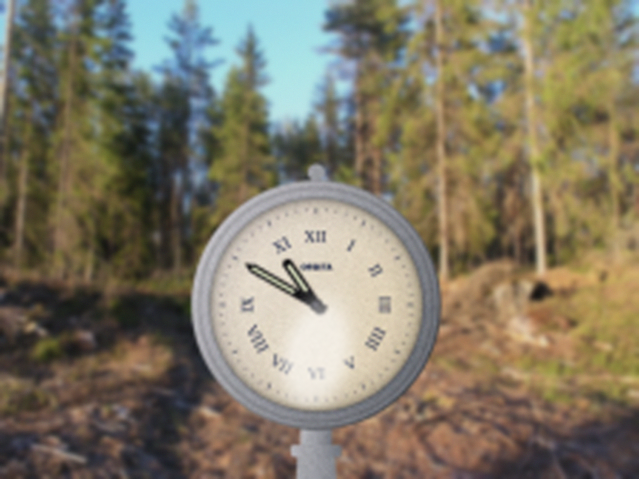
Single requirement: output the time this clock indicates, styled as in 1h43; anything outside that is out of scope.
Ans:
10h50
